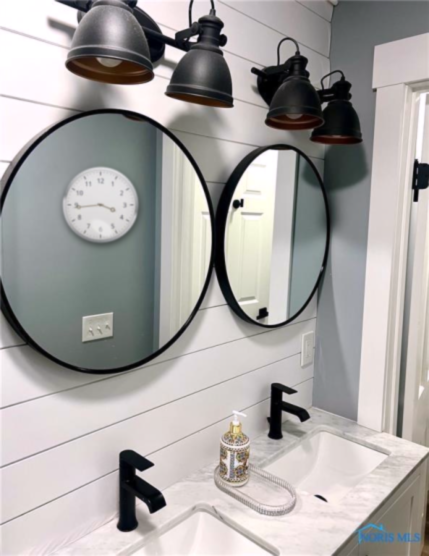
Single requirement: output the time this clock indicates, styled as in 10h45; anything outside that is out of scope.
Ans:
3h44
